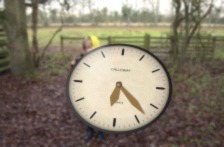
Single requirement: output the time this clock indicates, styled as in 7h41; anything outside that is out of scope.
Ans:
6h23
